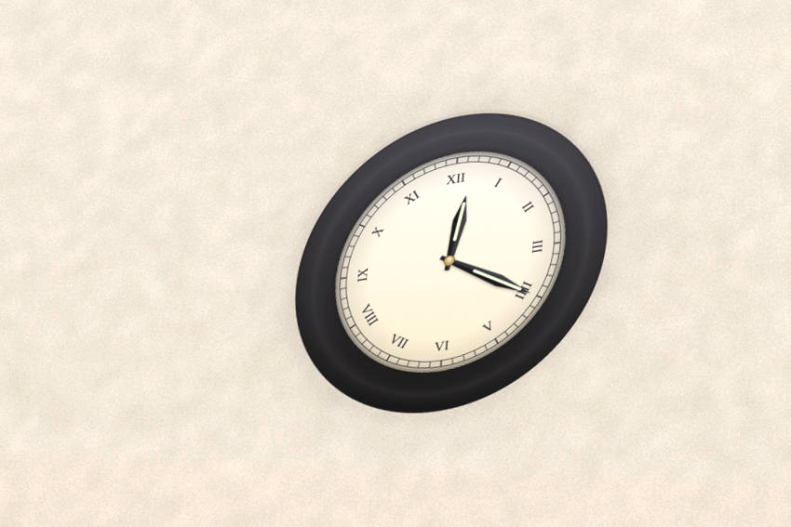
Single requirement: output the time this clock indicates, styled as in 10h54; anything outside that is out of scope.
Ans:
12h20
